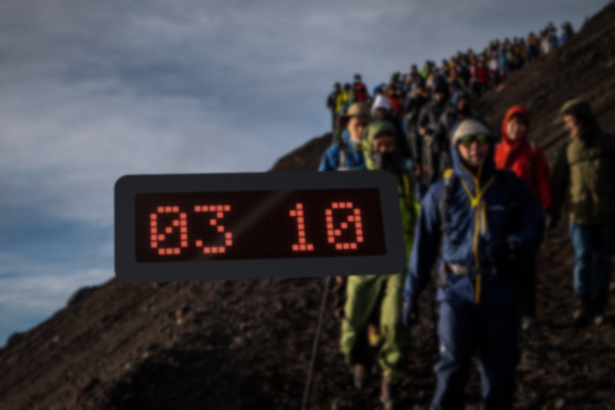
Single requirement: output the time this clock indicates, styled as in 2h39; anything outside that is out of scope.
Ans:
3h10
